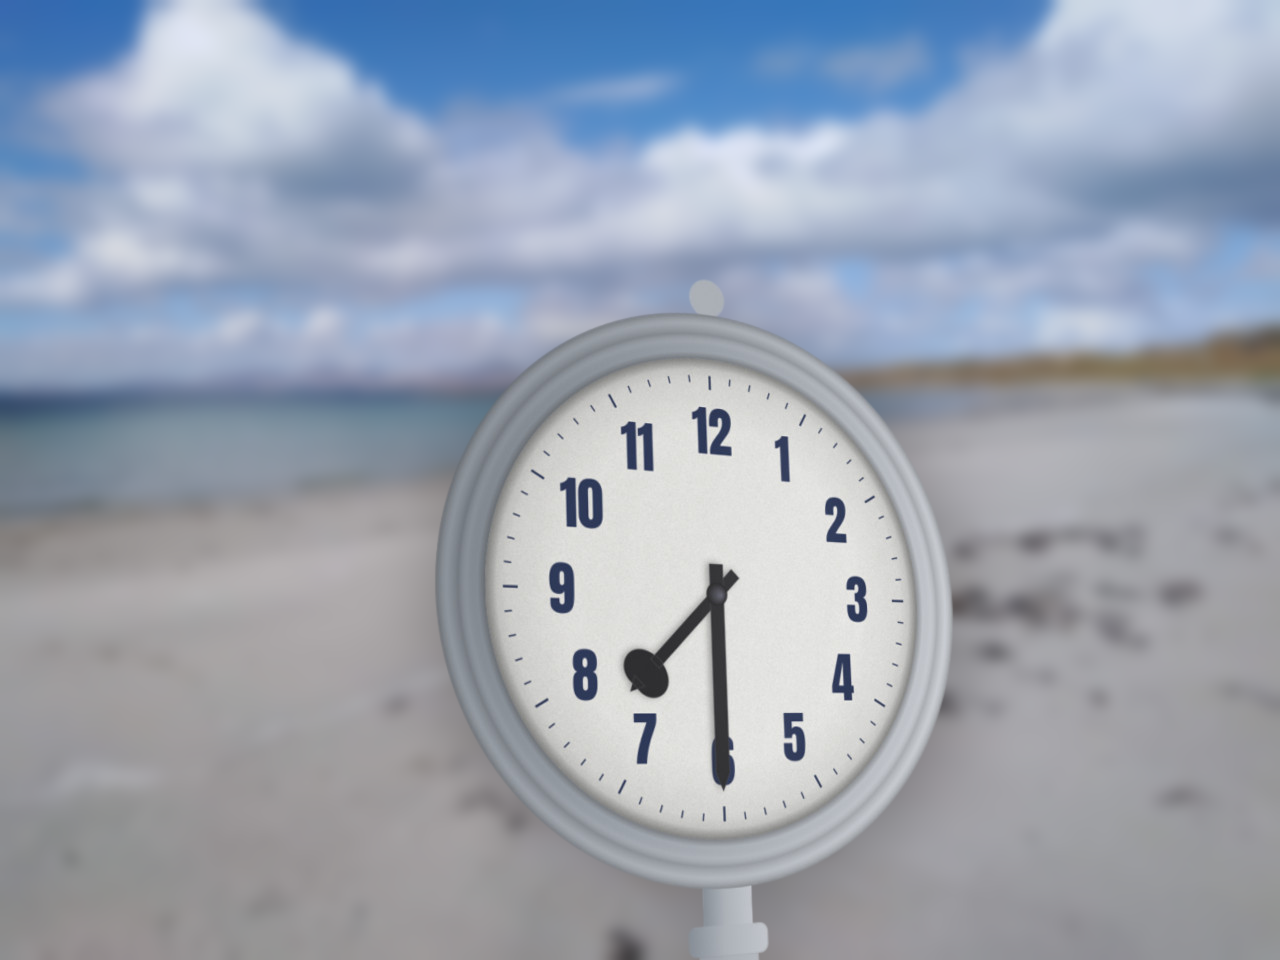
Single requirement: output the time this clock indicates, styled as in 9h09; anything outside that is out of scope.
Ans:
7h30
